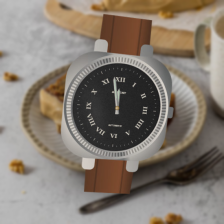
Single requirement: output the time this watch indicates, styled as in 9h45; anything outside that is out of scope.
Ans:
11h58
